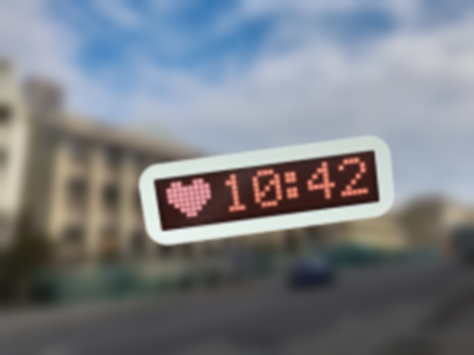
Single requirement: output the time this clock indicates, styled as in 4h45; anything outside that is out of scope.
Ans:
10h42
